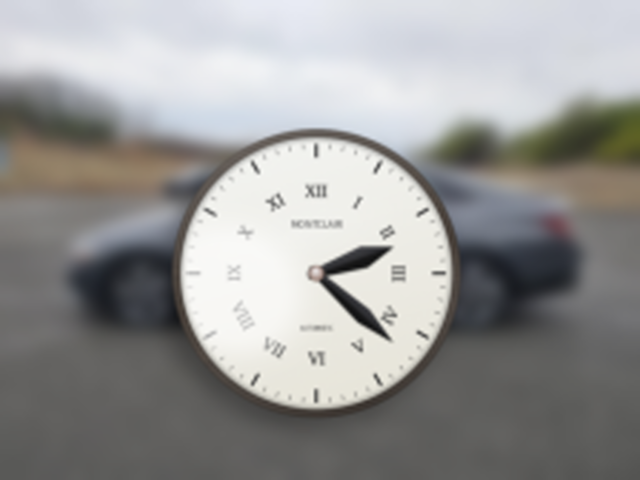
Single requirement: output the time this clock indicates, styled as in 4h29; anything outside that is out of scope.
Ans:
2h22
